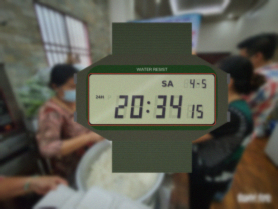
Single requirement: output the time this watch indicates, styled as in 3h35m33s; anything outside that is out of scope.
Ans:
20h34m15s
